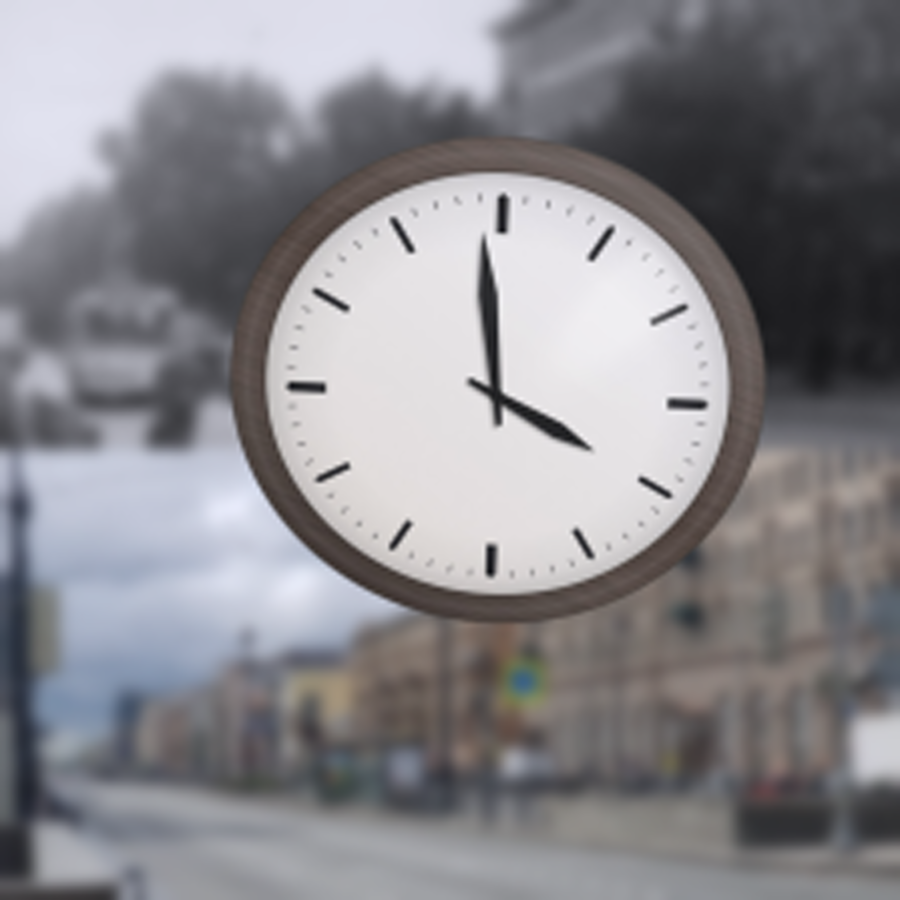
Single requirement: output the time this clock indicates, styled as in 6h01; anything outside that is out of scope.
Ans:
3h59
